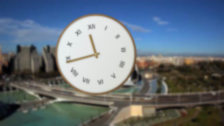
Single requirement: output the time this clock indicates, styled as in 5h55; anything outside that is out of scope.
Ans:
11h44
